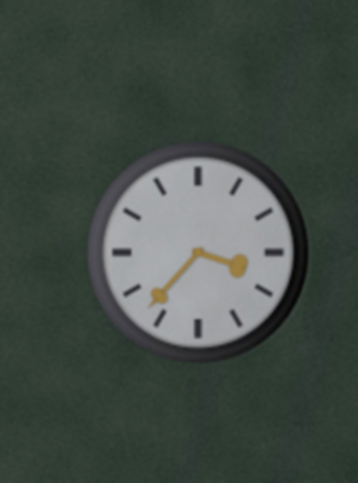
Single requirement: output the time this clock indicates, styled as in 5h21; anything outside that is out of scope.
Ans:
3h37
